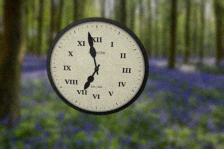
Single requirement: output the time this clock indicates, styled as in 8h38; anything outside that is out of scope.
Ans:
6h58
